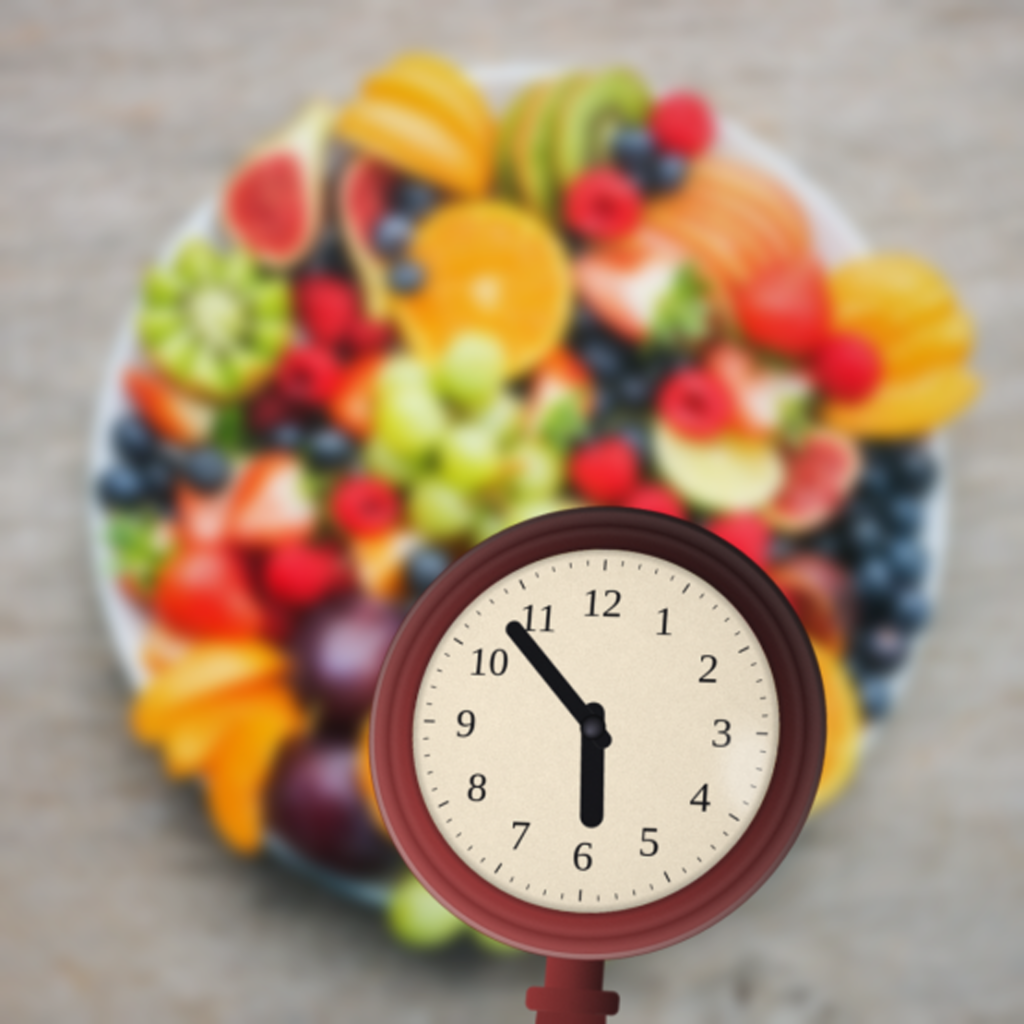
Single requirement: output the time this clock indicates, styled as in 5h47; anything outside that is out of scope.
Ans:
5h53
